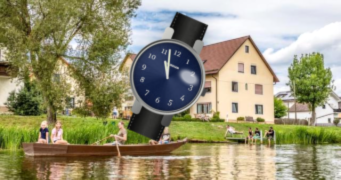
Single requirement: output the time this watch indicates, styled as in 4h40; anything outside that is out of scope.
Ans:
10h57
